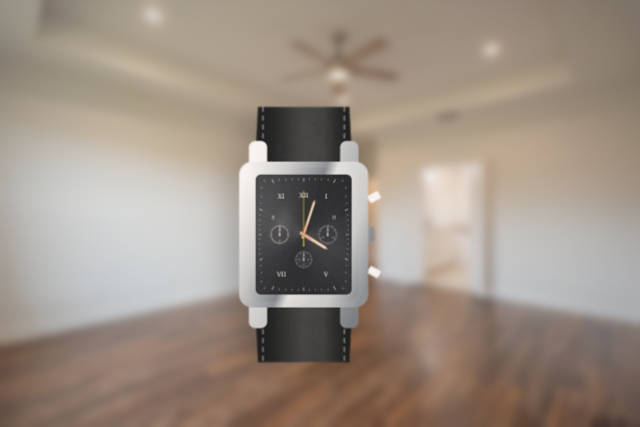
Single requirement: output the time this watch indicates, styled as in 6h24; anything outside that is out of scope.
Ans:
4h03
